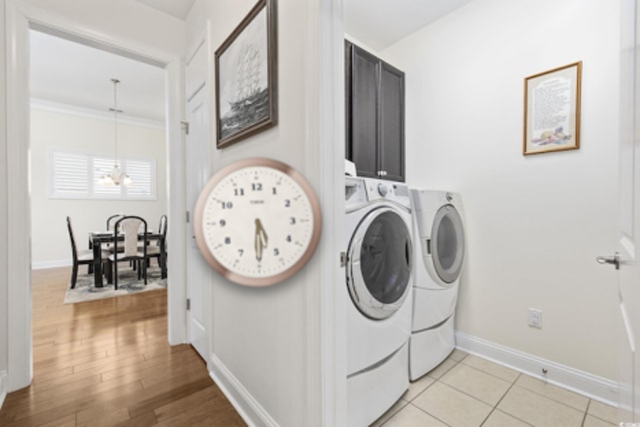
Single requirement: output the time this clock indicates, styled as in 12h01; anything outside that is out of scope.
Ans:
5h30
